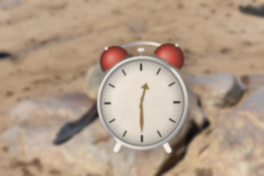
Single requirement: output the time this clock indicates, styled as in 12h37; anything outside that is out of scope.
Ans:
12h30
